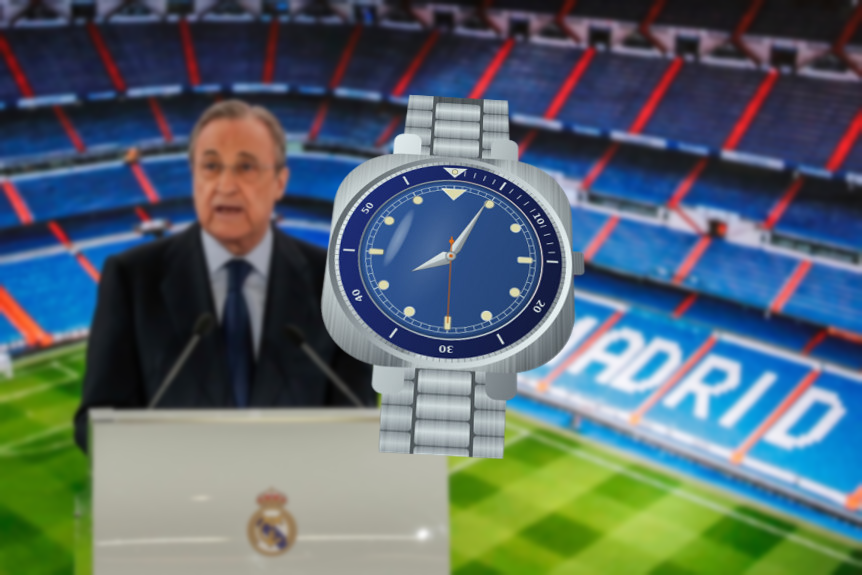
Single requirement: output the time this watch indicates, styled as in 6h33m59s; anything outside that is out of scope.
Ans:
8h04m30s
